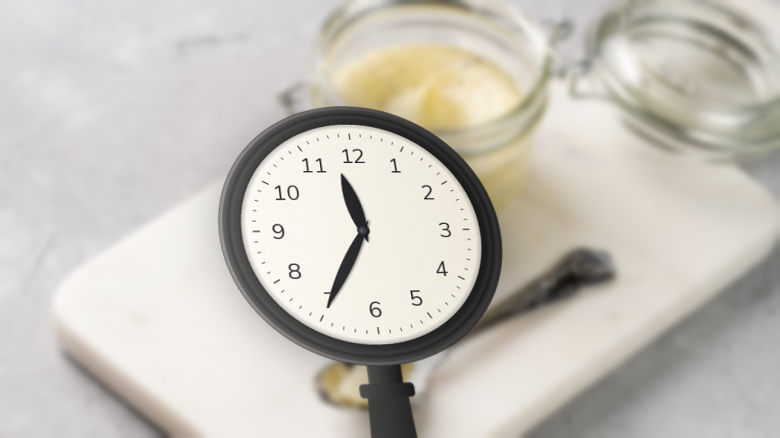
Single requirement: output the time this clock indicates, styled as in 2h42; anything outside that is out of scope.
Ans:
11h35
